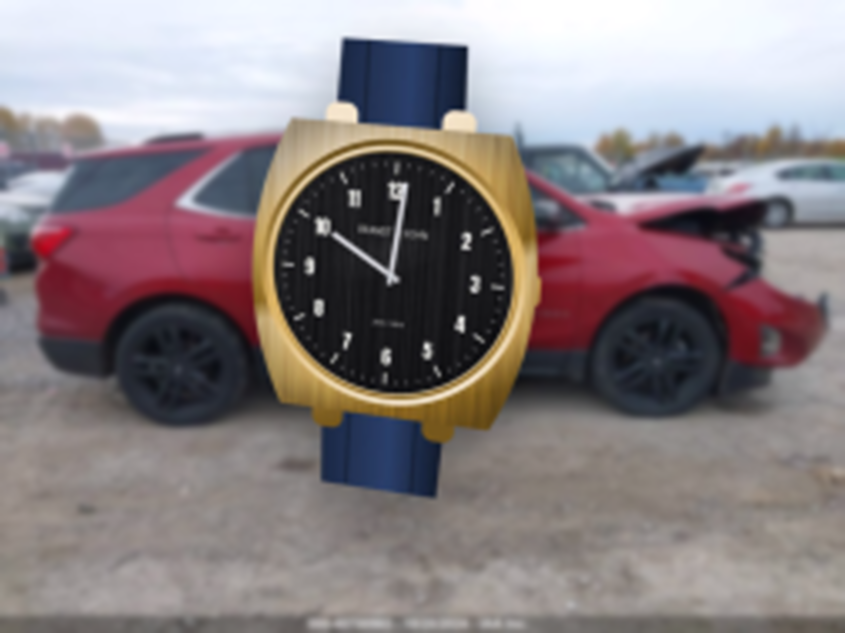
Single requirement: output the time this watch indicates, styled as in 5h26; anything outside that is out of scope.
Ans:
10h01
